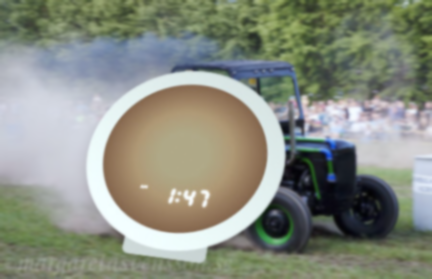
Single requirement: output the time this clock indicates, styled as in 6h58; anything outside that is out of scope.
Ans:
1h47
